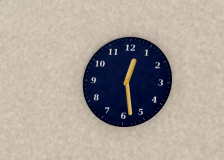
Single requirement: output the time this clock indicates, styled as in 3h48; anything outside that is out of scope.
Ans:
12h28
